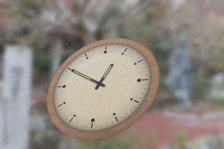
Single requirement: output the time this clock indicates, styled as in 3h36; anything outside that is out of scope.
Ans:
12h50
